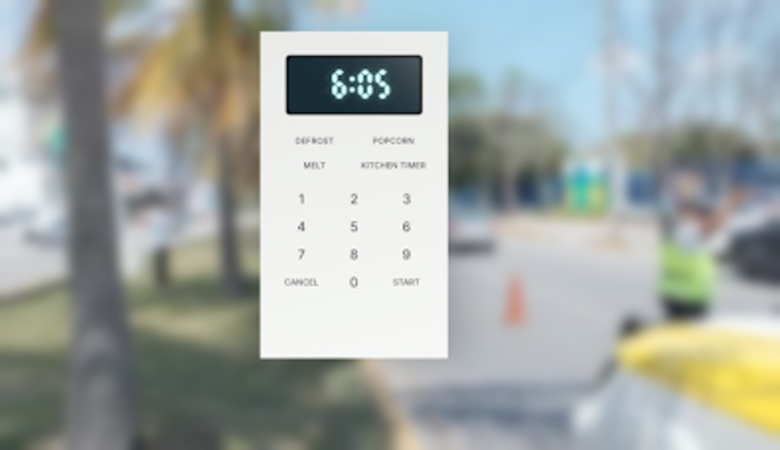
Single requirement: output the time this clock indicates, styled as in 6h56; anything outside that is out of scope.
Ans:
6h05
